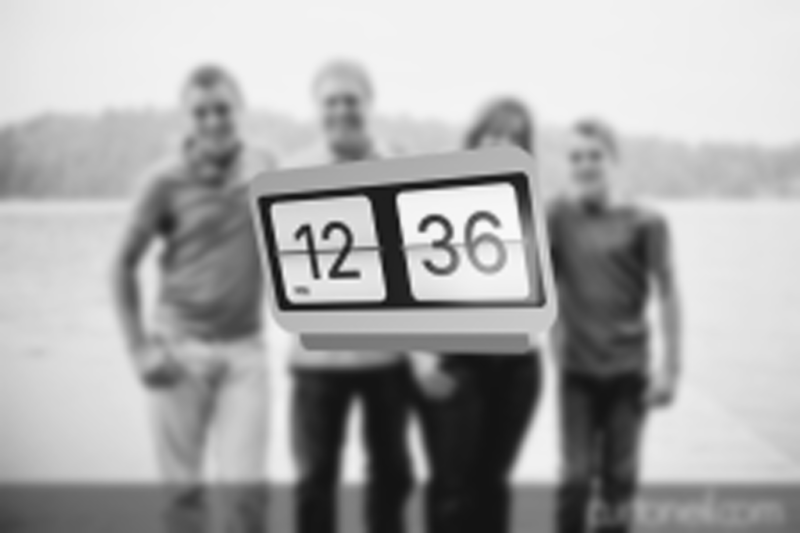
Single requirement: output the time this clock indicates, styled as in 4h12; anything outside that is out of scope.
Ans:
12h36
